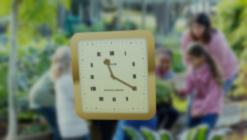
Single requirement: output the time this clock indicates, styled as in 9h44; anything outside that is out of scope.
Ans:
11h20
